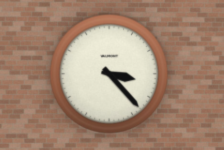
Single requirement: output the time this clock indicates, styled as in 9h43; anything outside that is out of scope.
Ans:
3h23
